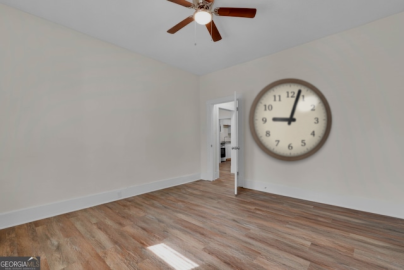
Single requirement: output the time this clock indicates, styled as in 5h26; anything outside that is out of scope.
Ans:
9h03
